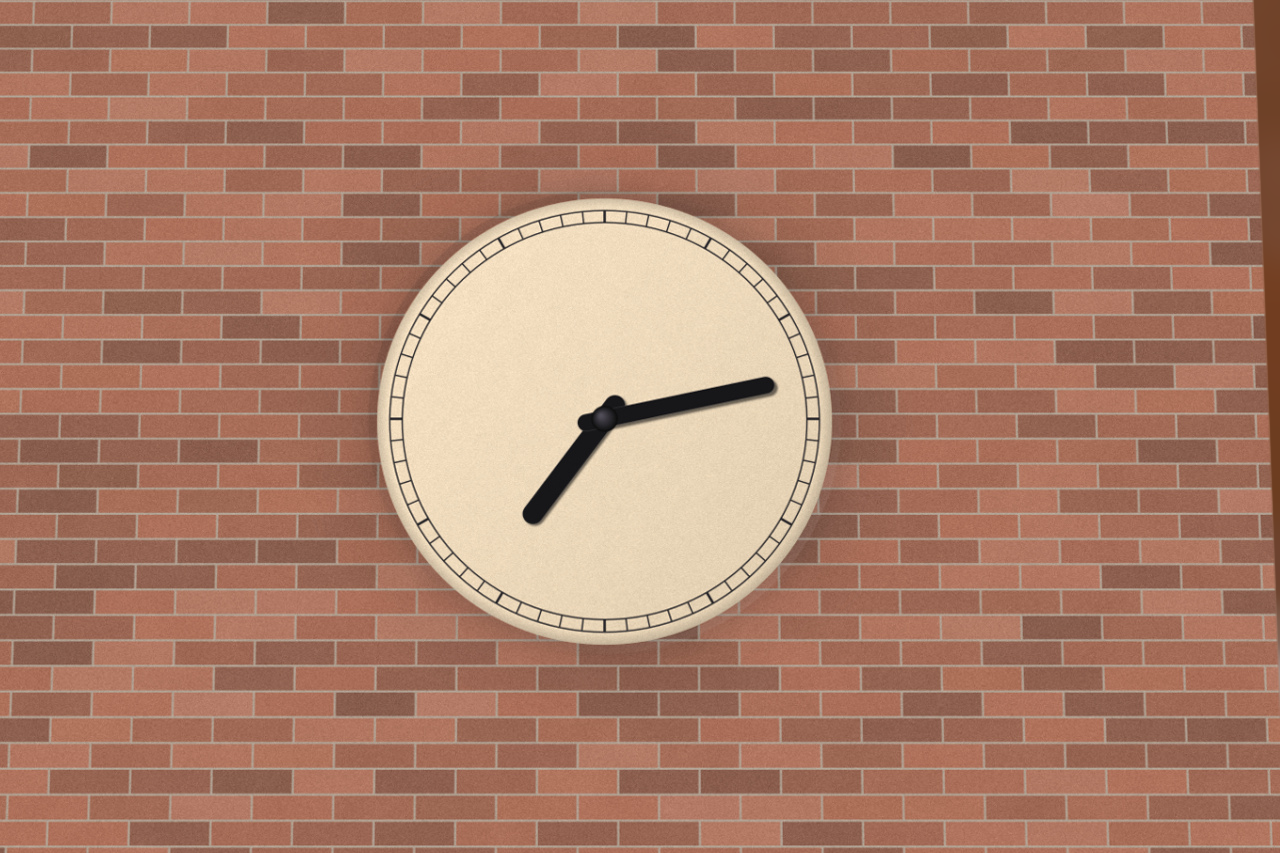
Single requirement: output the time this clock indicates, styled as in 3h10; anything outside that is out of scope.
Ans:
7h13
